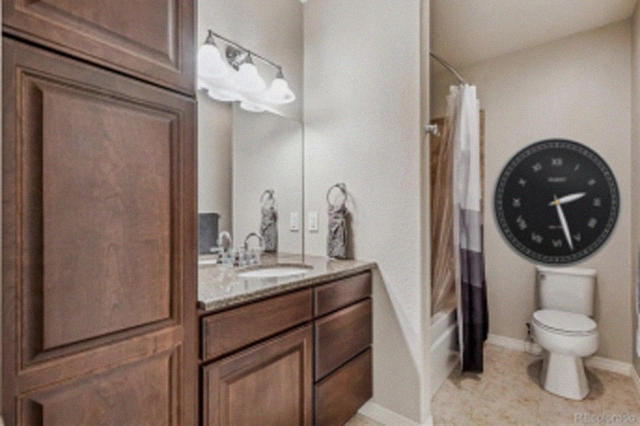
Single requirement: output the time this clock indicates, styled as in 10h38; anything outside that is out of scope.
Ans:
2h27
